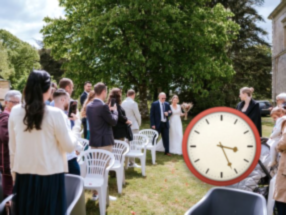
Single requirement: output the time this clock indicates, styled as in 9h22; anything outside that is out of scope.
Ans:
3h26
